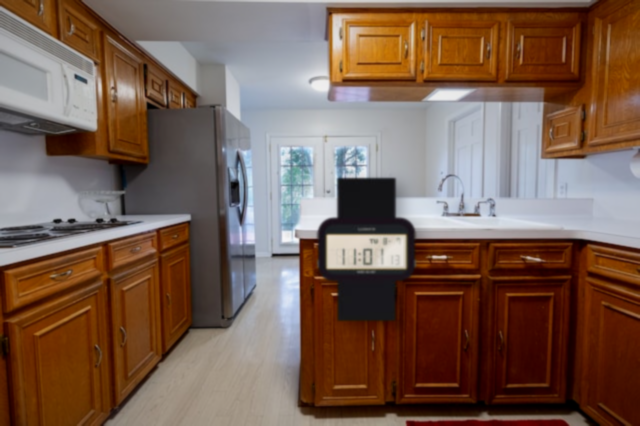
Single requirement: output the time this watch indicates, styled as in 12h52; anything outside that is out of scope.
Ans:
11h01
